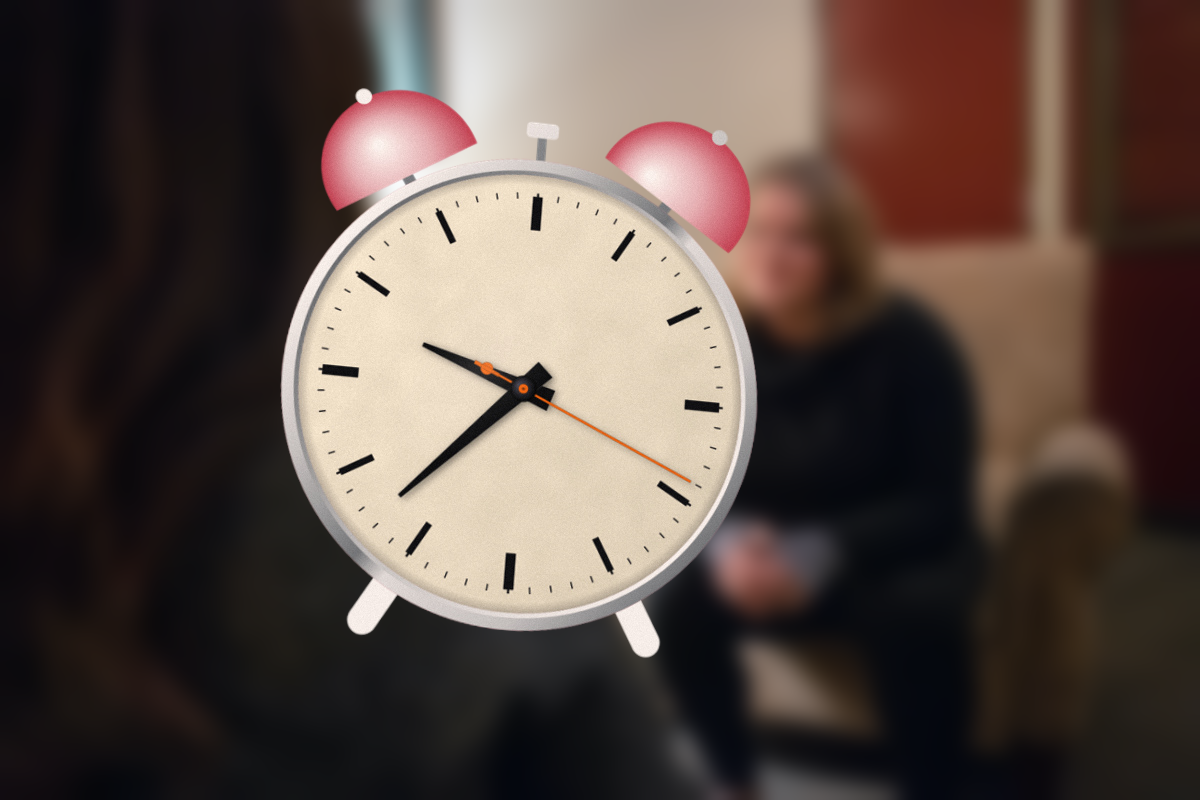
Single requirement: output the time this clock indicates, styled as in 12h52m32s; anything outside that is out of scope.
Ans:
9h37m19s
